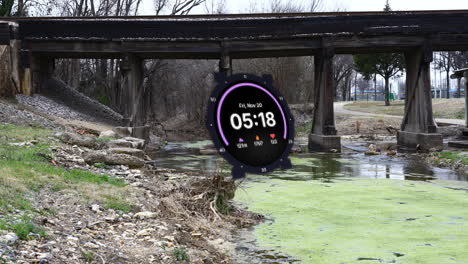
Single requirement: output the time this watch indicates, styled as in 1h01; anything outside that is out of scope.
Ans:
5h18
